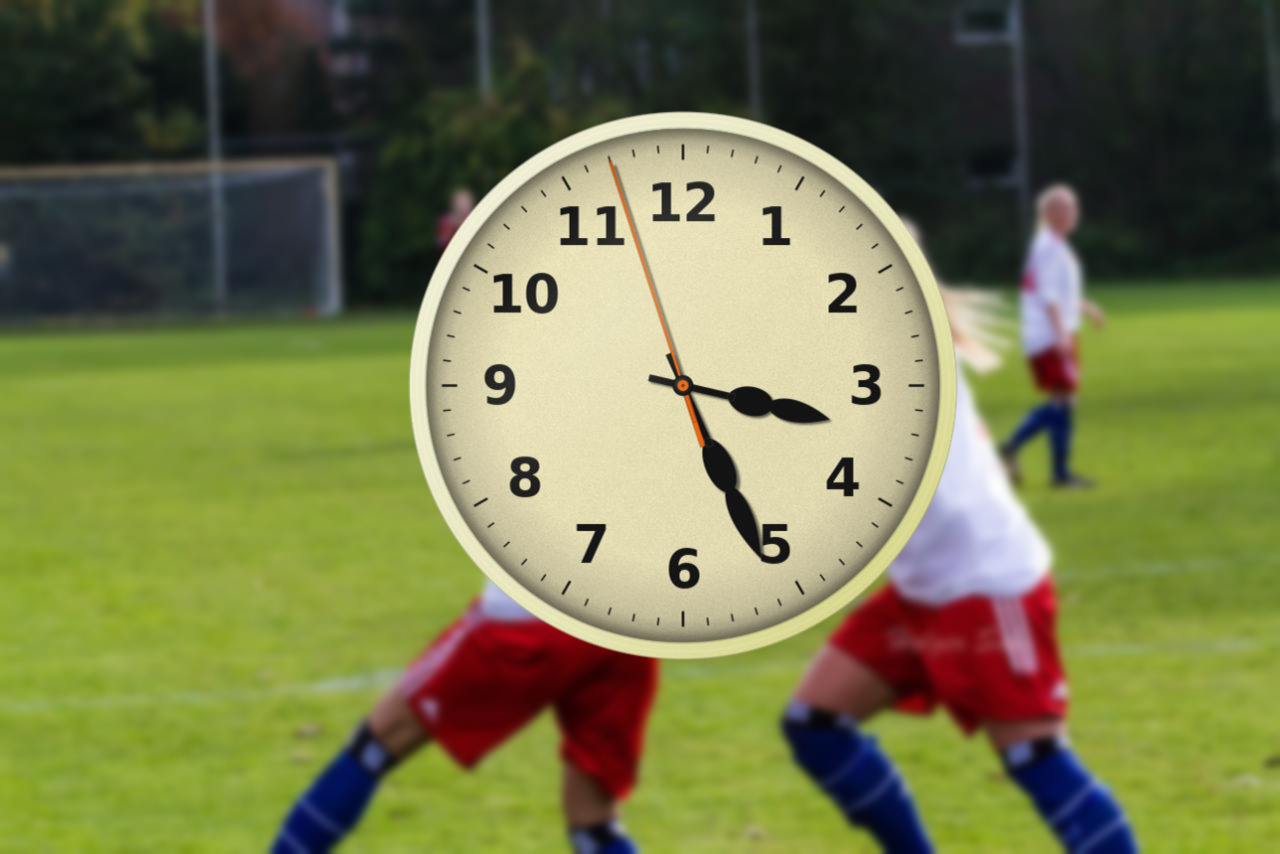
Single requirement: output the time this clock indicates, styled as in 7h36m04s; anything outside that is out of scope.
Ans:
3h25m57s
